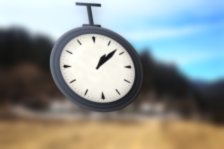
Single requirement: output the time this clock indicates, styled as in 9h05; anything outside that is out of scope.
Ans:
1h08
